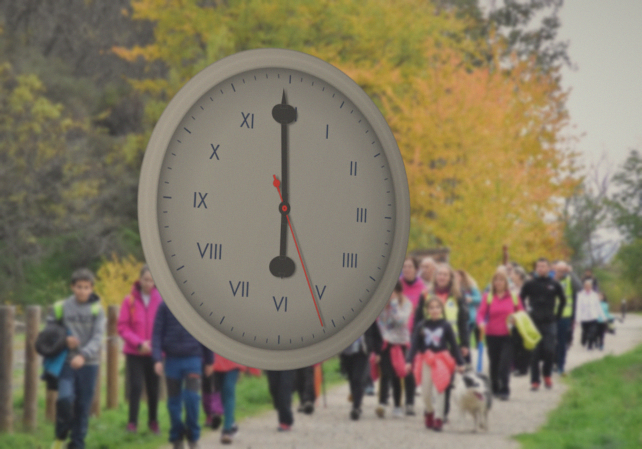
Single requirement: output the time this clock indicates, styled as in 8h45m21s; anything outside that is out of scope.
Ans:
5h59m26s
